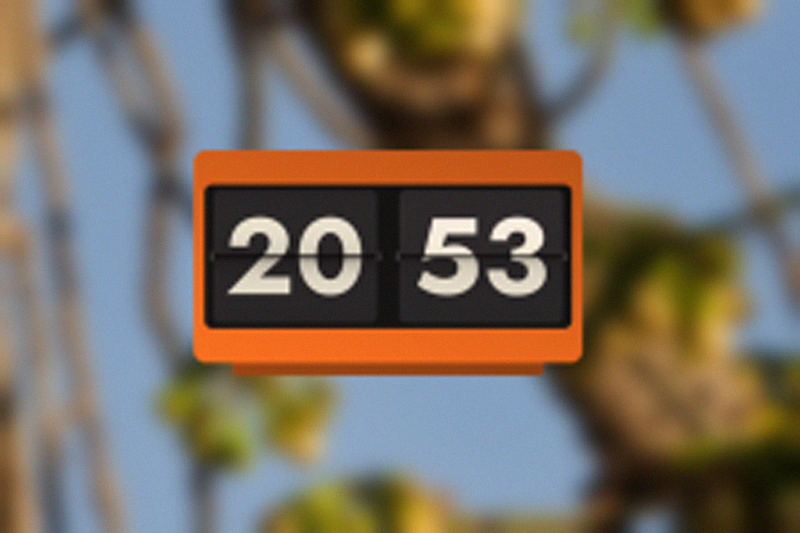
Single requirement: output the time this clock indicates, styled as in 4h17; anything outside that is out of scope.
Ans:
20h53
